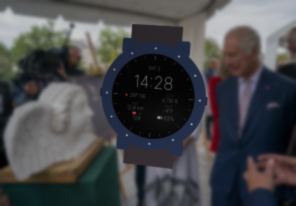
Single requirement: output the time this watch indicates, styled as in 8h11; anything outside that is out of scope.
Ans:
14h28
